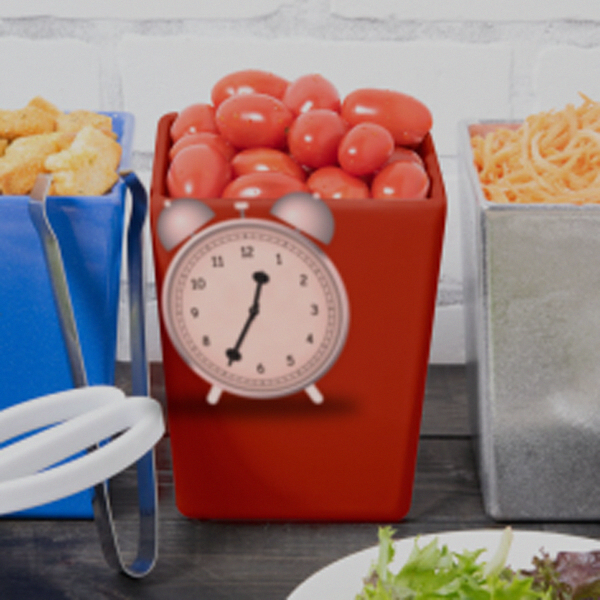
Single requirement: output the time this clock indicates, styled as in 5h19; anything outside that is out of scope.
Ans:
12h35
